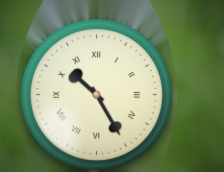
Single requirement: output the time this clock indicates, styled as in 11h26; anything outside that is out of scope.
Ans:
10h25
